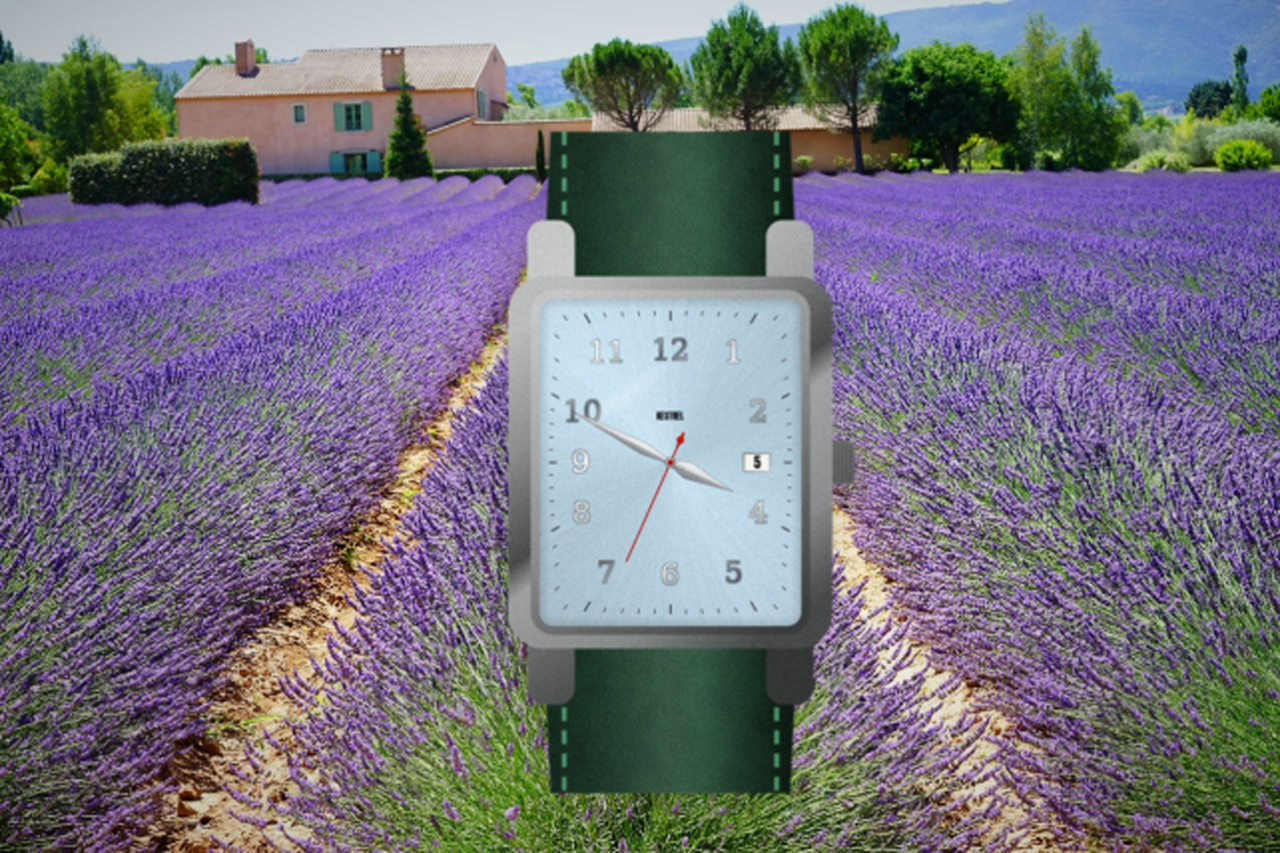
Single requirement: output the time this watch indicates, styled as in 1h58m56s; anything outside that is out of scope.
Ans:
3h49m34s
